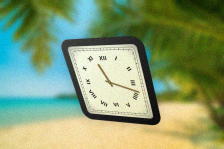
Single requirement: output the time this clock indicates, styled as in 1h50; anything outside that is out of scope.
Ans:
11h18
